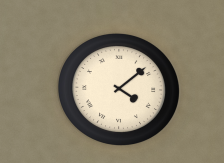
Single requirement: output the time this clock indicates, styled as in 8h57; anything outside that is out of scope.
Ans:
4h08
